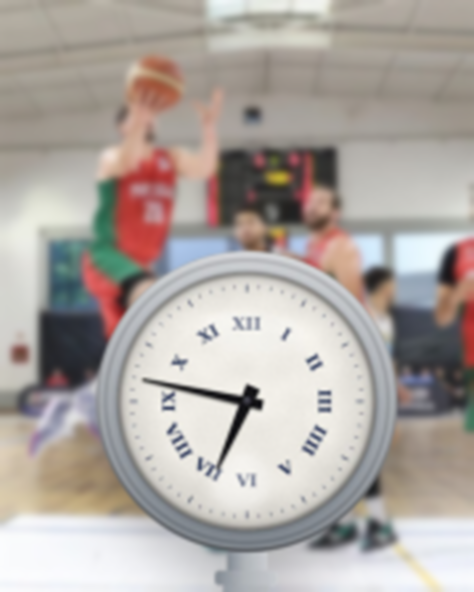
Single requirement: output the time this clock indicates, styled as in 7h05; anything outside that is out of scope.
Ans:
6h47
